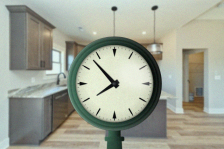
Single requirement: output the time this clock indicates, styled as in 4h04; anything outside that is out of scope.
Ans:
7h53
